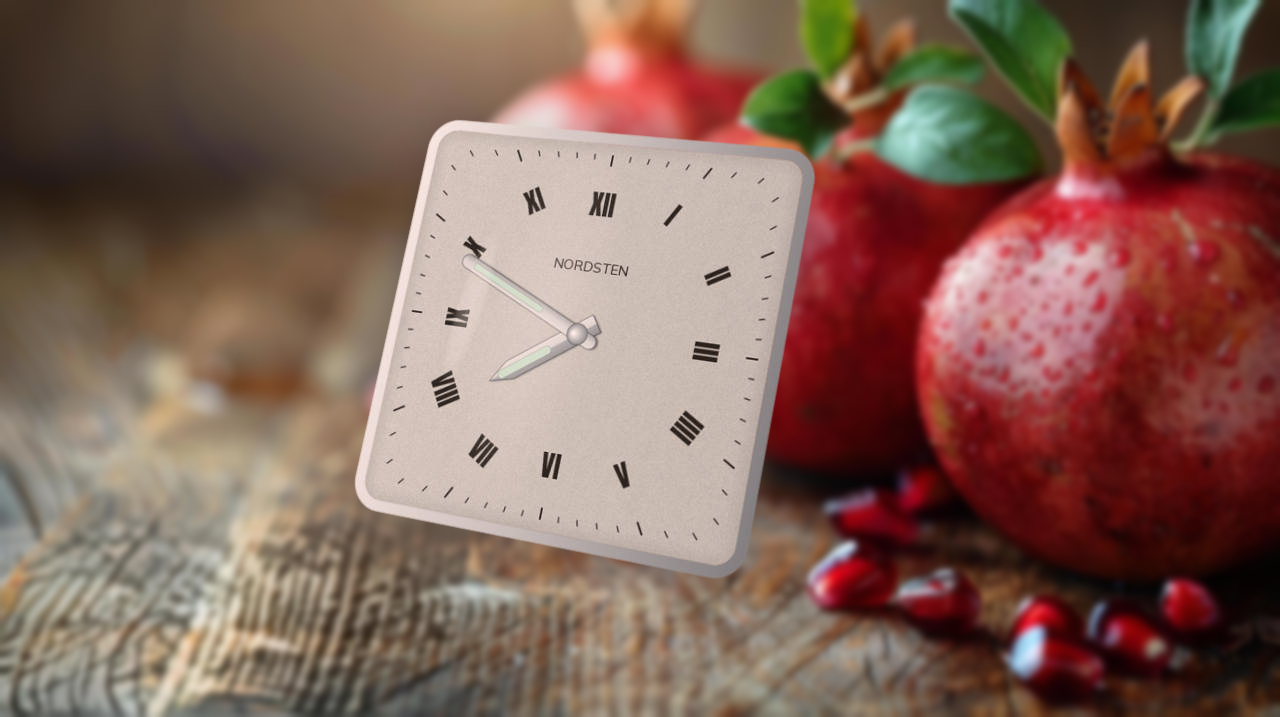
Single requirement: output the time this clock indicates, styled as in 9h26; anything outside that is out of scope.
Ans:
7h49
